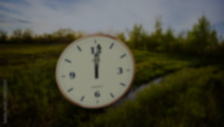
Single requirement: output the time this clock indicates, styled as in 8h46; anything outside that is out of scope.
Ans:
12h01
